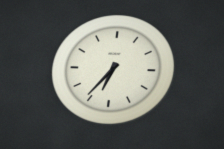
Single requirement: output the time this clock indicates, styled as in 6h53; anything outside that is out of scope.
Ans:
6h36
